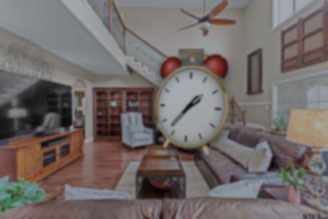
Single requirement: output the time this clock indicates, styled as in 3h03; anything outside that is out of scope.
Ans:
1h37
